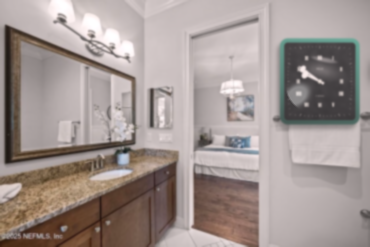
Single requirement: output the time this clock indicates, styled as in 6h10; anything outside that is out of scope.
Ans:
9h51
